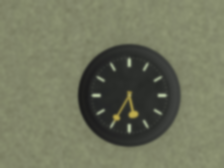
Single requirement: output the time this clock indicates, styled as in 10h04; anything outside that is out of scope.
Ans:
5h35
